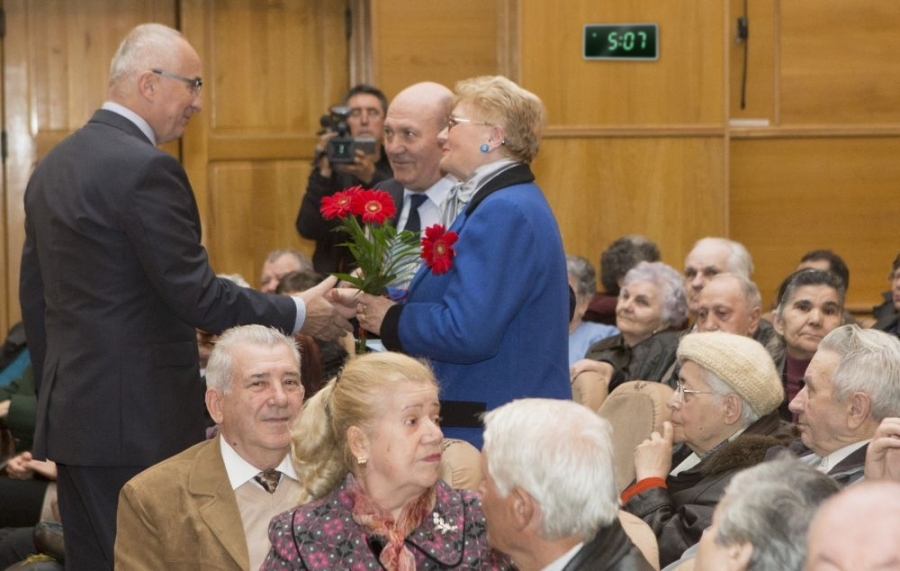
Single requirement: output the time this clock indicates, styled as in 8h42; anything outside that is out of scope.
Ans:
5h07
